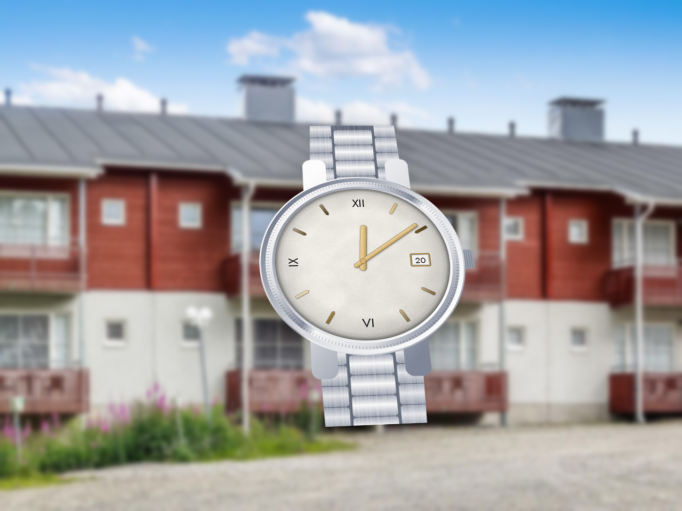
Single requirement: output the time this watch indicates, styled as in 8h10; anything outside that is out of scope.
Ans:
12h09
